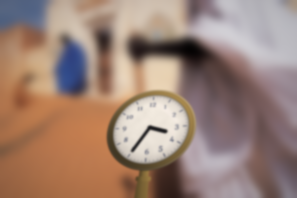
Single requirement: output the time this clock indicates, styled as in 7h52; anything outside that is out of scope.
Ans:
3h35
